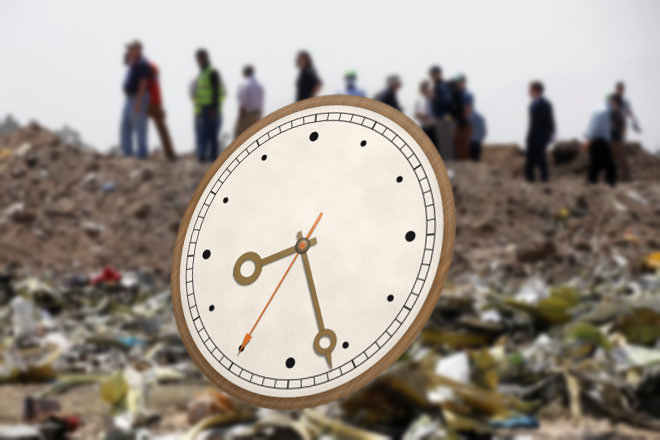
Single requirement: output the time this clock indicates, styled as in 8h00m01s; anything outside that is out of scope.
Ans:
8h26m35s
